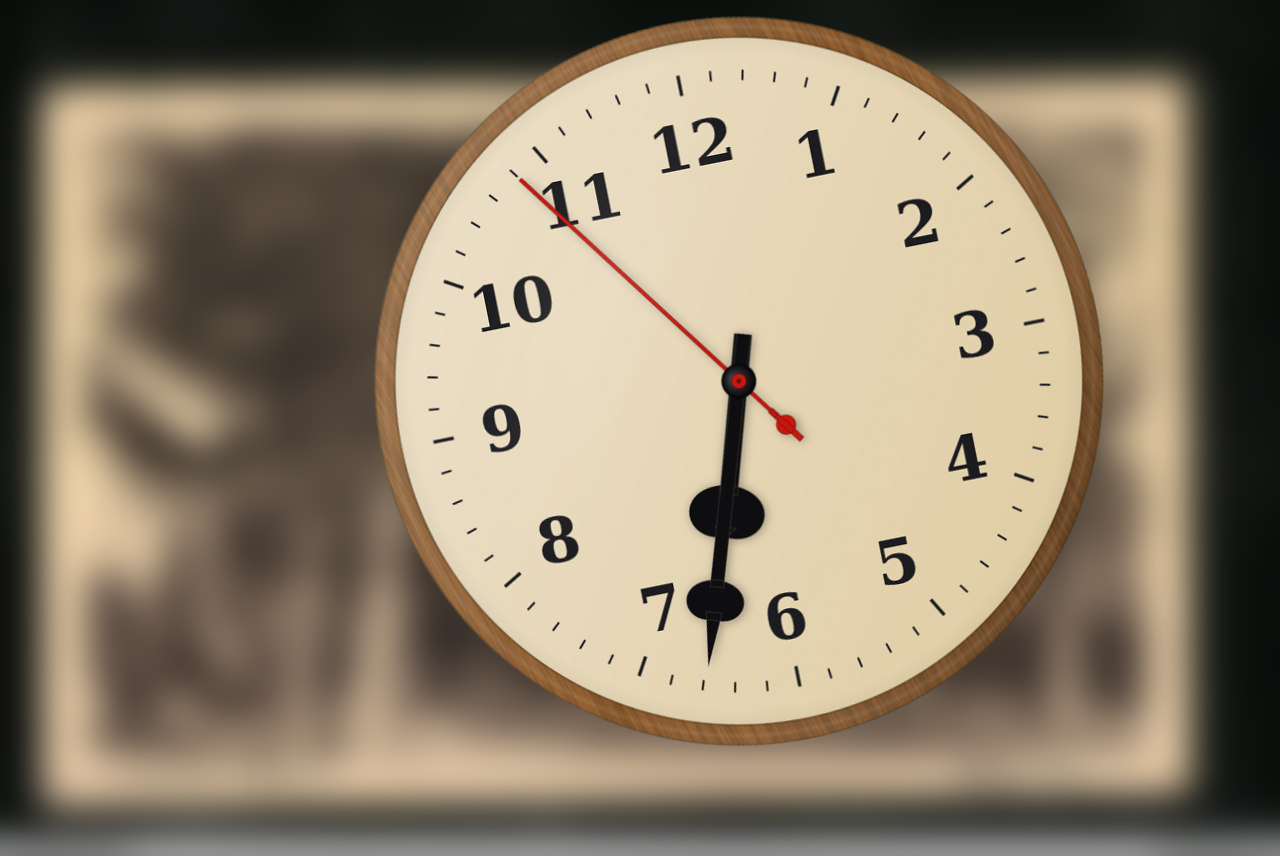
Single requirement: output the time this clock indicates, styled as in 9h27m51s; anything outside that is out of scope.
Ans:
6h32m54s
